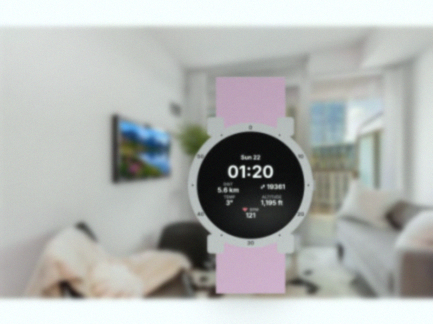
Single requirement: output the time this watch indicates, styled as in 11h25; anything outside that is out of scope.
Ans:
1h20
